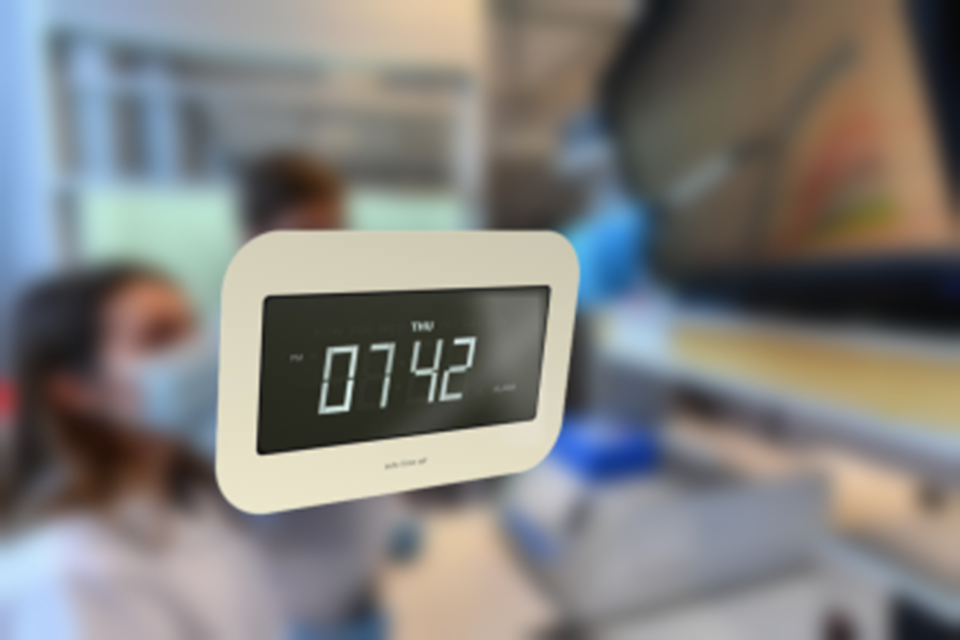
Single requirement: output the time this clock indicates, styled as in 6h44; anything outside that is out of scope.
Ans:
7h42
